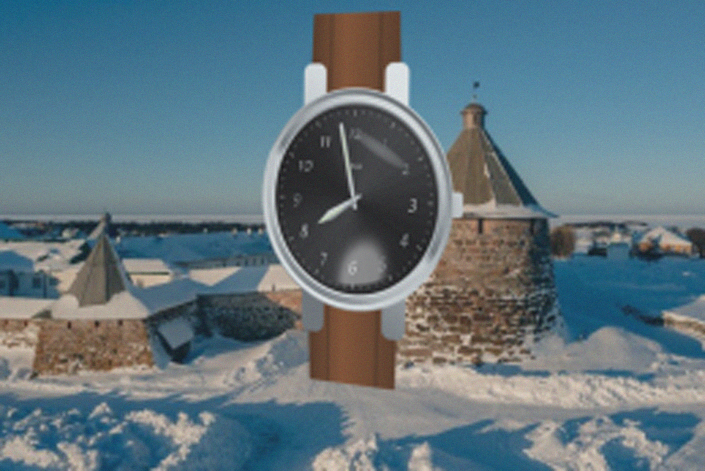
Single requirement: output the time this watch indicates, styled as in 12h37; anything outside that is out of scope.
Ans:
7h58
